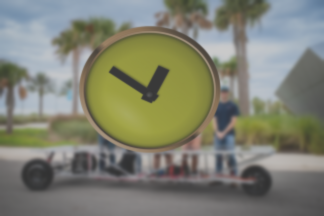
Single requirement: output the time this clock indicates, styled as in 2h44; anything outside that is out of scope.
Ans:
12h51
